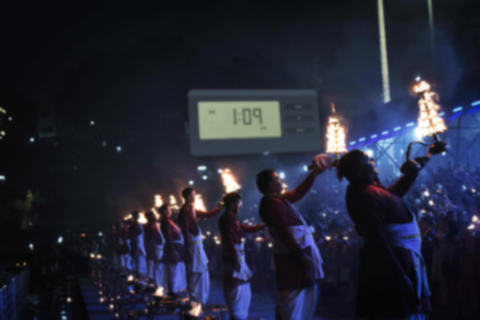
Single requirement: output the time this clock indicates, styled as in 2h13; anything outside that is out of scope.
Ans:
1h09
